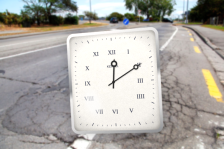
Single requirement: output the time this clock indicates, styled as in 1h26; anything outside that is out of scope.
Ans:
12h10
